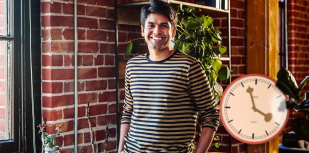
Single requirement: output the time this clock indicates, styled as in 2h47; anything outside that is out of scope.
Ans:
3h57
